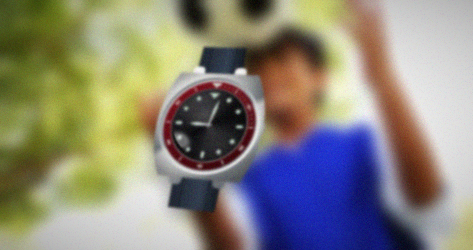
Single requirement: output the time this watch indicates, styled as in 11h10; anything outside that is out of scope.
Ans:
9h02
